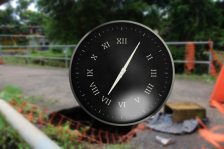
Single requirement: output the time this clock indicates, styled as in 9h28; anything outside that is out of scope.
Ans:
7h05
